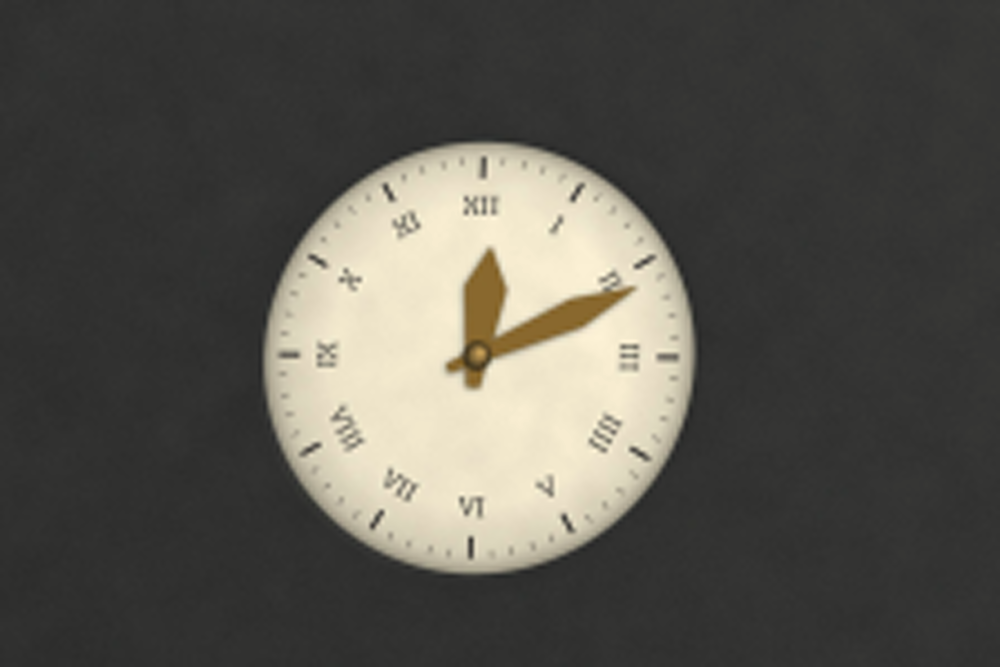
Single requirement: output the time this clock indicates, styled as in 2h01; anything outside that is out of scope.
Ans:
12h11
